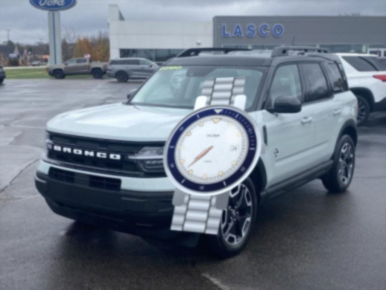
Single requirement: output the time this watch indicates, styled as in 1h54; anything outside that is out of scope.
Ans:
7h37
